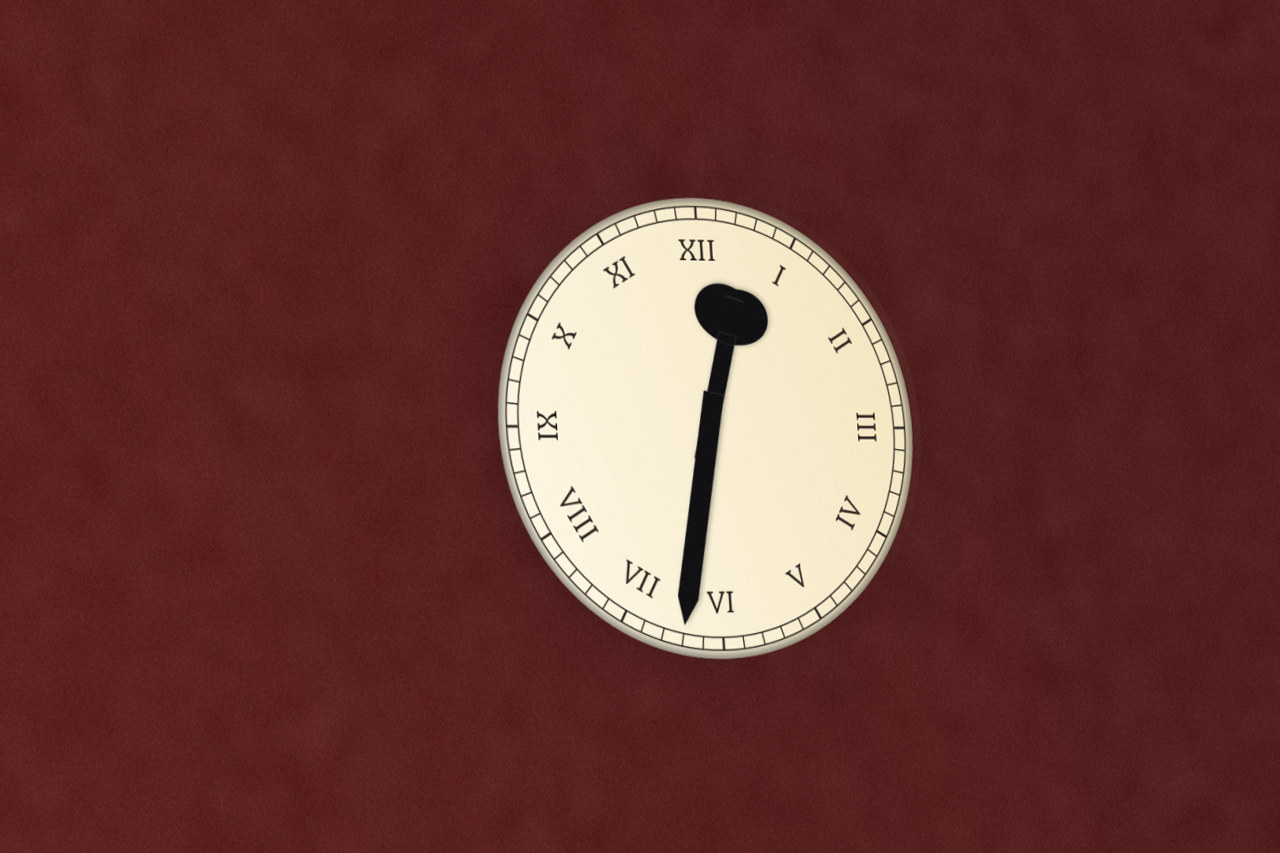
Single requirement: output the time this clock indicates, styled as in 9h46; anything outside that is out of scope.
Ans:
12h32
